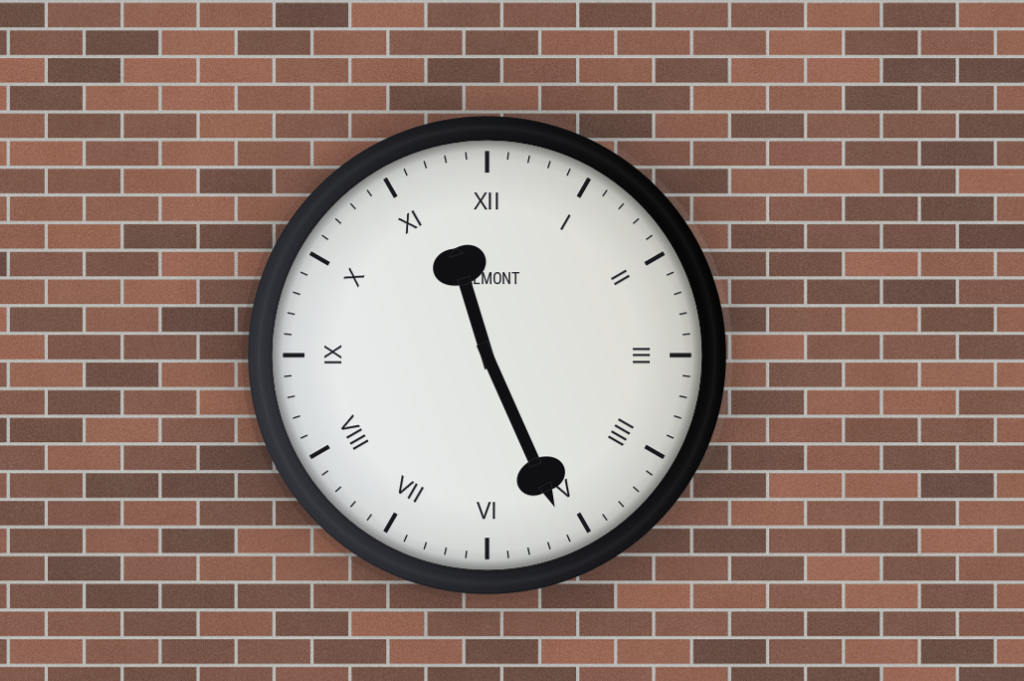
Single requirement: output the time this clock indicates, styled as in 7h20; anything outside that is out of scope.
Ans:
11h26
